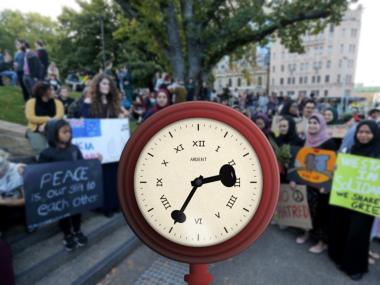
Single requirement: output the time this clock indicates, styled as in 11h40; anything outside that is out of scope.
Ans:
2h35
